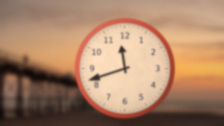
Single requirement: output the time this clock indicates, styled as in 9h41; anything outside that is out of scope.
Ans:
11h42
